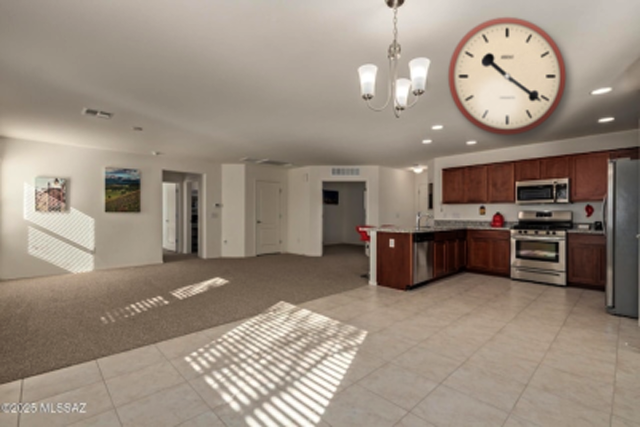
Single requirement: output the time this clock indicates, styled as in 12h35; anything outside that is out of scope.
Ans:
10h21
